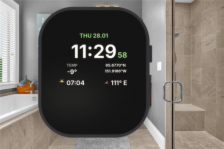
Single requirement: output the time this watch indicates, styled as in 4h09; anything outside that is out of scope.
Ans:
11h29
